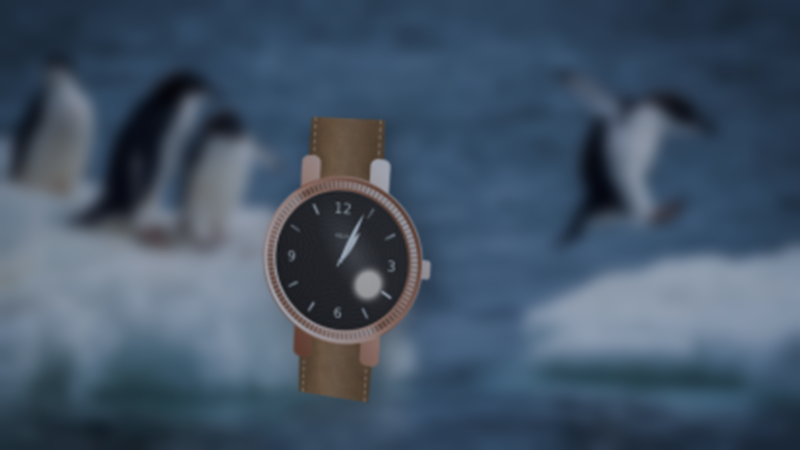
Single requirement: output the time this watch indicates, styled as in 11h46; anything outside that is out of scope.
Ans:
1h04
